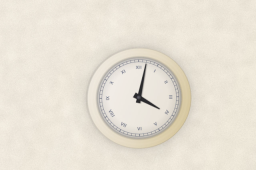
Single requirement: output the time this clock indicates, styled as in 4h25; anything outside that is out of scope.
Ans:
4h02
